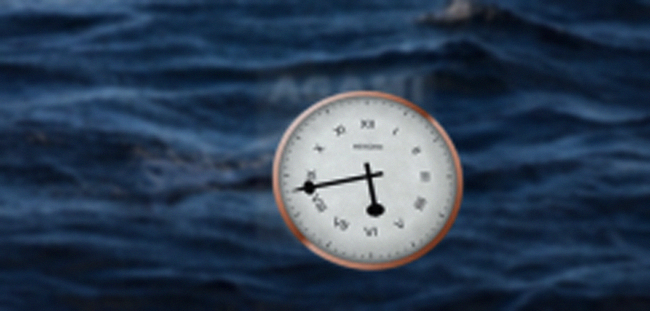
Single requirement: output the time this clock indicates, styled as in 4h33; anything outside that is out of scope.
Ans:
5h43
